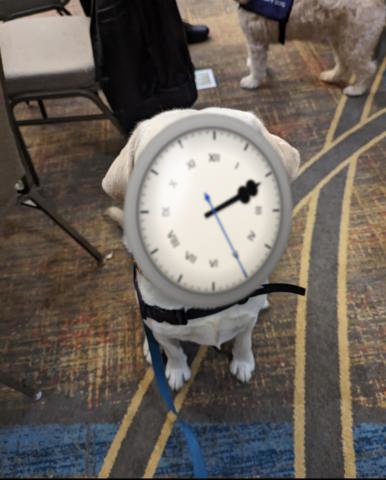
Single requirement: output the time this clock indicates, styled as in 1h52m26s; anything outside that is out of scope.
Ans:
2h10m25s
